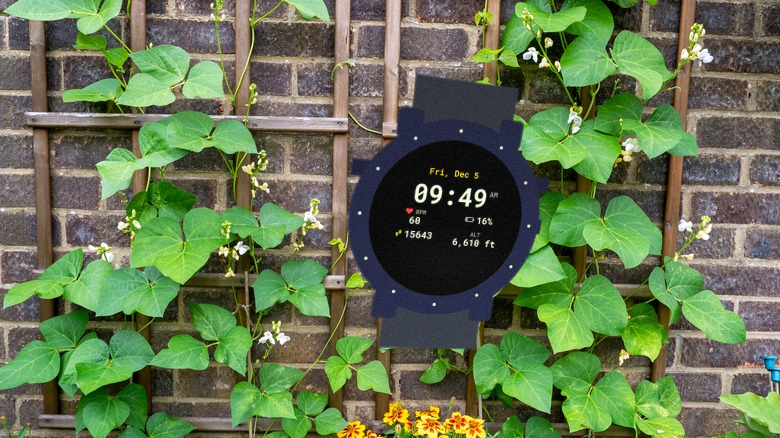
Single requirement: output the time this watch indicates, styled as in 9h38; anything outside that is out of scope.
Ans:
9h49
